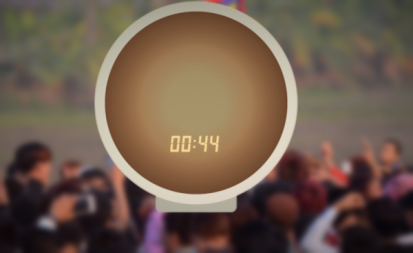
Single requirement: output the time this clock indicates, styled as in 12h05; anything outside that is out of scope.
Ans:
0h44
